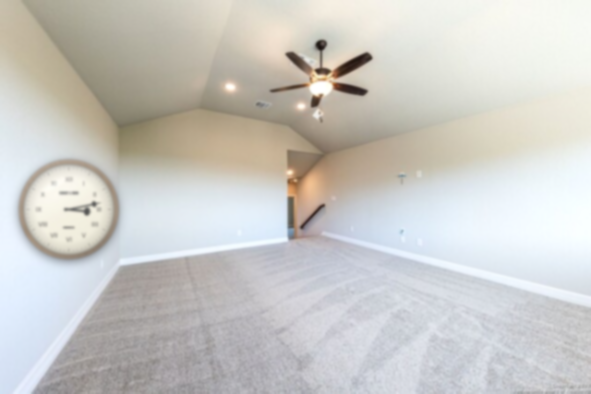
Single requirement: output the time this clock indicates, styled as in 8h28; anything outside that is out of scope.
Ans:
3h13
